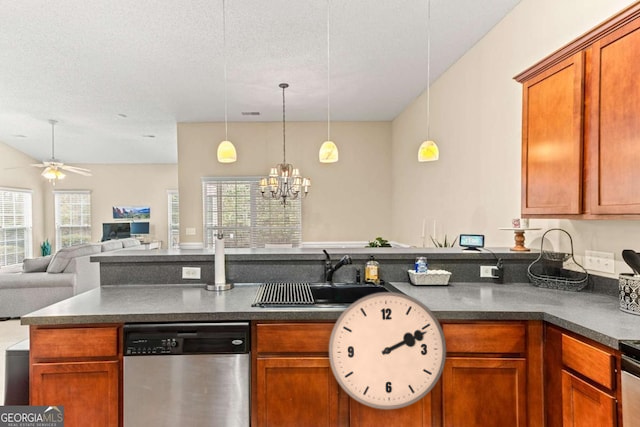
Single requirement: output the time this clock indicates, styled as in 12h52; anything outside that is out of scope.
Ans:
2h11
